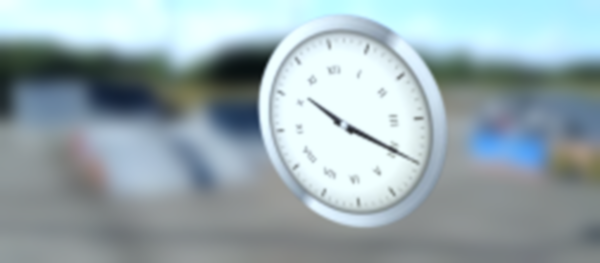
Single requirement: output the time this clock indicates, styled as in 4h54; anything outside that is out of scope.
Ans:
10h20
